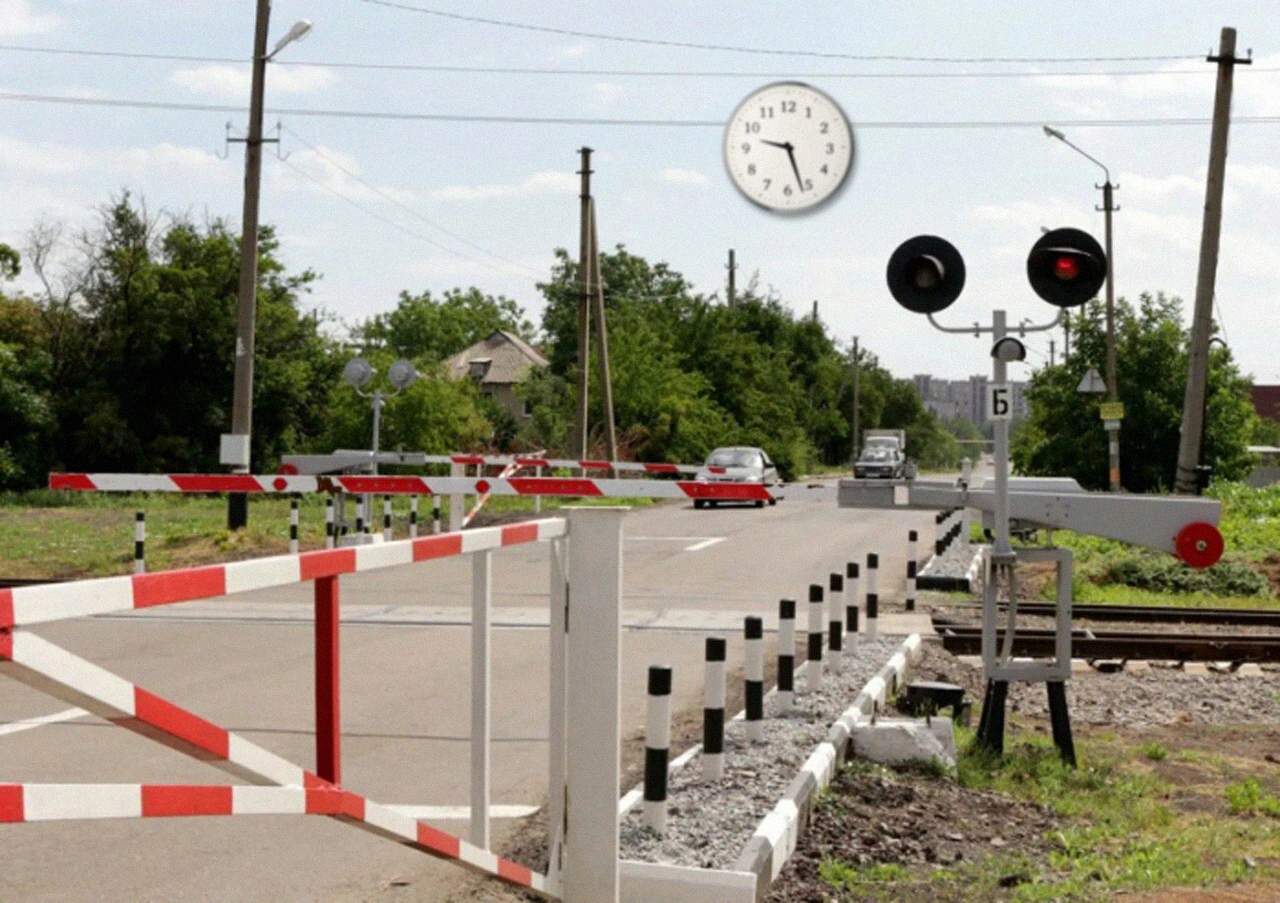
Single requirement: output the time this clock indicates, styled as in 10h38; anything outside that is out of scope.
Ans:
9h27
